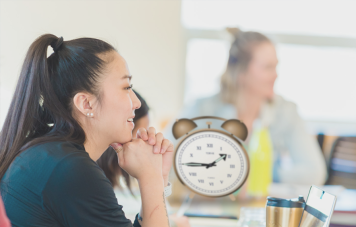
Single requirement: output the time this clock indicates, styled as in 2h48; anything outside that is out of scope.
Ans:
1h45
